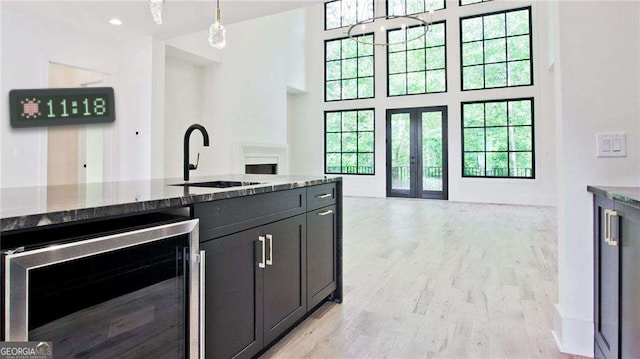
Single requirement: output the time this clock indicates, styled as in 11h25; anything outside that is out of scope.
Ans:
11h18
